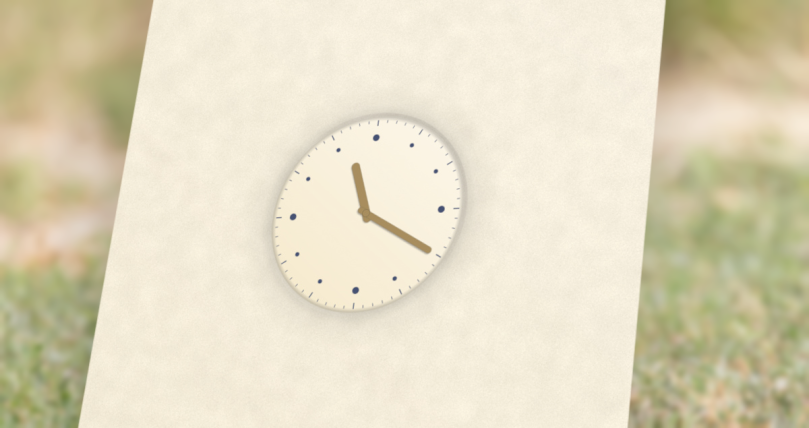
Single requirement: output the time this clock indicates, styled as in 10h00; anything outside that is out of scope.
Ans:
11h20
